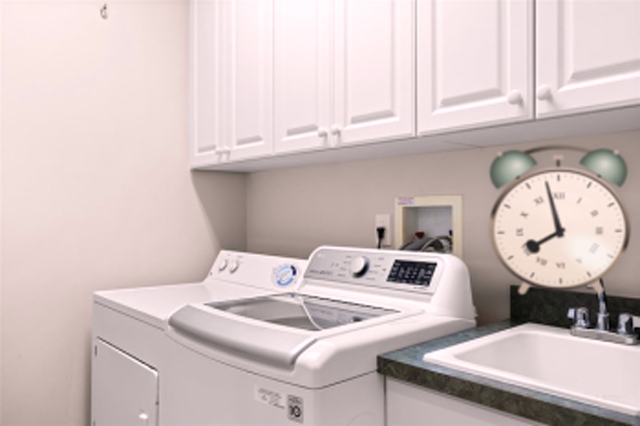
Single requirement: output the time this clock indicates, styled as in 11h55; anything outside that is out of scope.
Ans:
7h58
